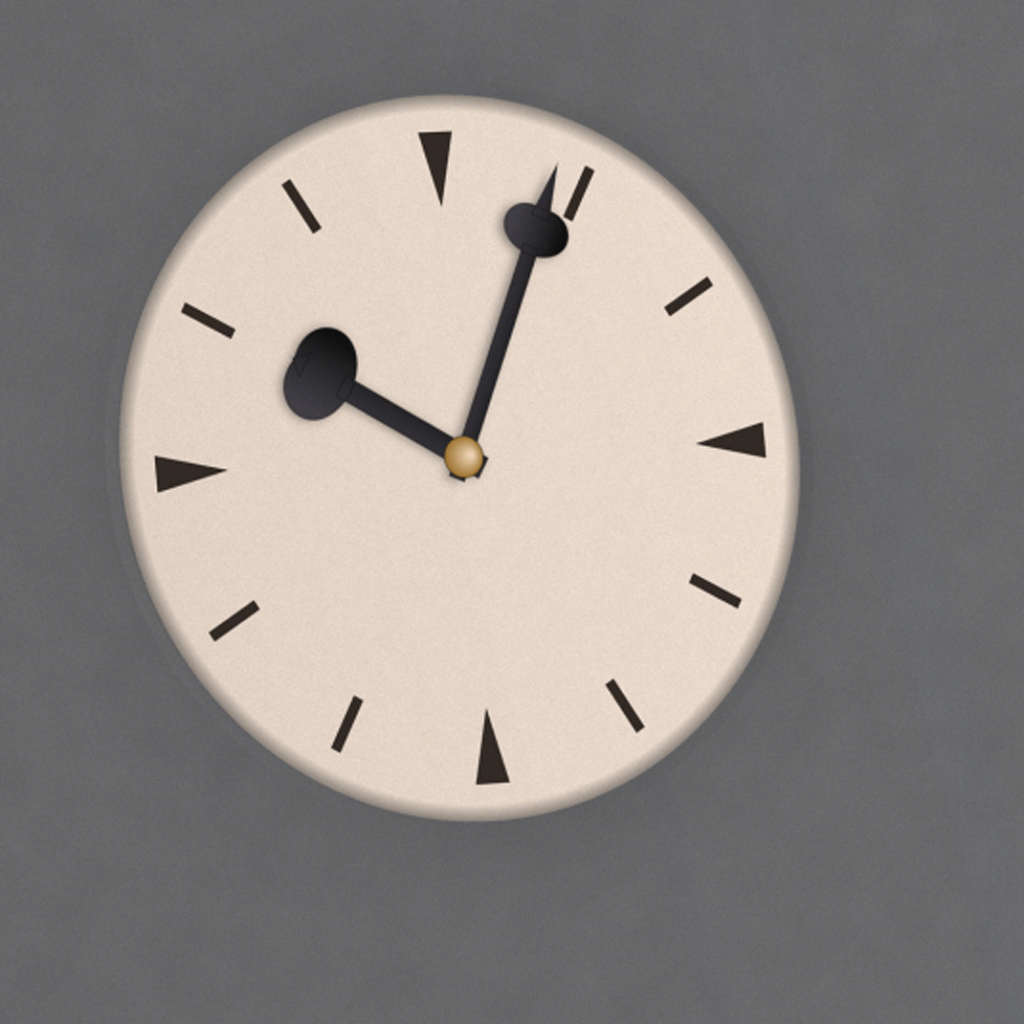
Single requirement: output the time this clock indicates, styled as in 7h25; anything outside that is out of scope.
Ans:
10h04
